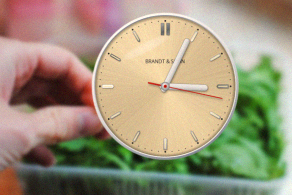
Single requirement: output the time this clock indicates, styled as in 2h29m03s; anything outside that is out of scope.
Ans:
3h04m17s
